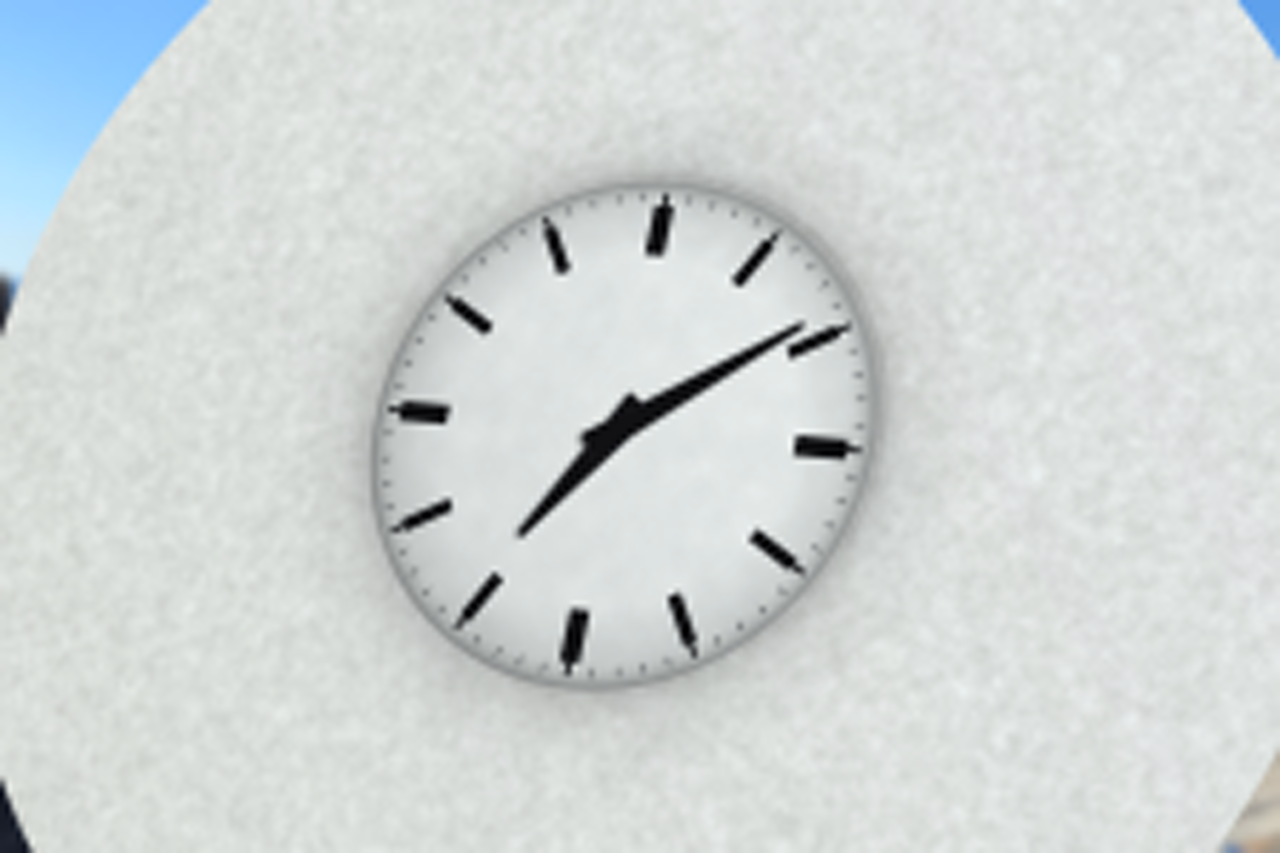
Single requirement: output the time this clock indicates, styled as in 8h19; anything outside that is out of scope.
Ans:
7h09
